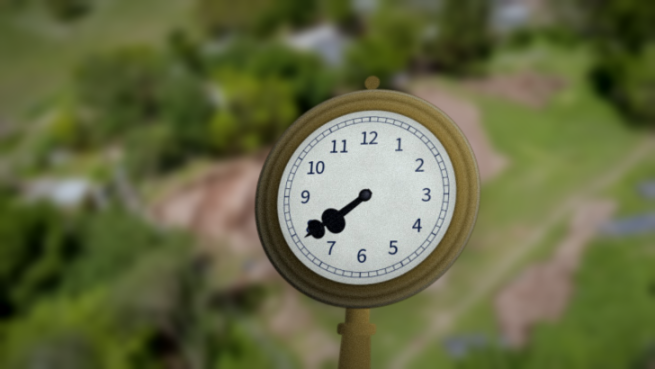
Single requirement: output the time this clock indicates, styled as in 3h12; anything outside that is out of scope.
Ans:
7h39
